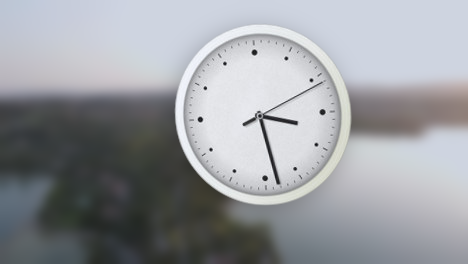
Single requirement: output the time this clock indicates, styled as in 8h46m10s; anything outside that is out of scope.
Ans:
3h28m11s
